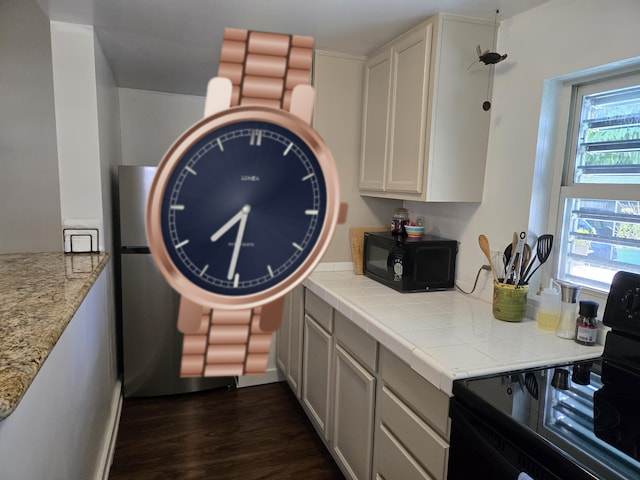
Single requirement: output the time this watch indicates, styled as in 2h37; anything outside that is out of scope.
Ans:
7h31
